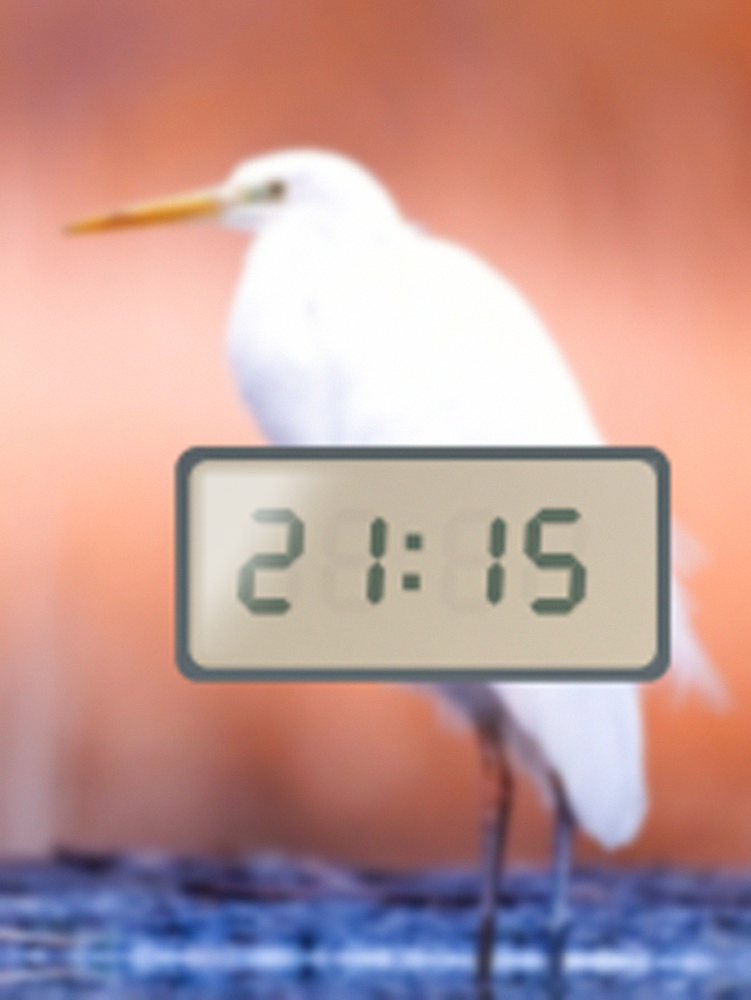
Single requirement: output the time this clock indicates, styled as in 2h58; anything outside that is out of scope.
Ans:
21h15
